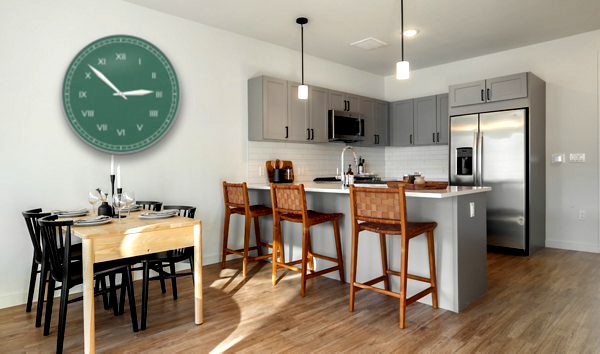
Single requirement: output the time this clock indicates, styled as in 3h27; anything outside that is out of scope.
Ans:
2h52
